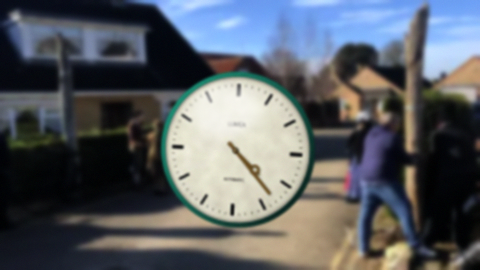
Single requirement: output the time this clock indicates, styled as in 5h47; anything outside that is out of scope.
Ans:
4h23
